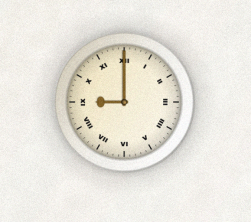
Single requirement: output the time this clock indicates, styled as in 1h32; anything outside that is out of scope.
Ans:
9h00
